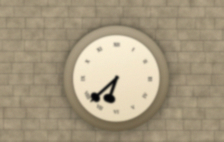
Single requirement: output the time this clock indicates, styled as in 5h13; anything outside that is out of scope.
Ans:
6h38
